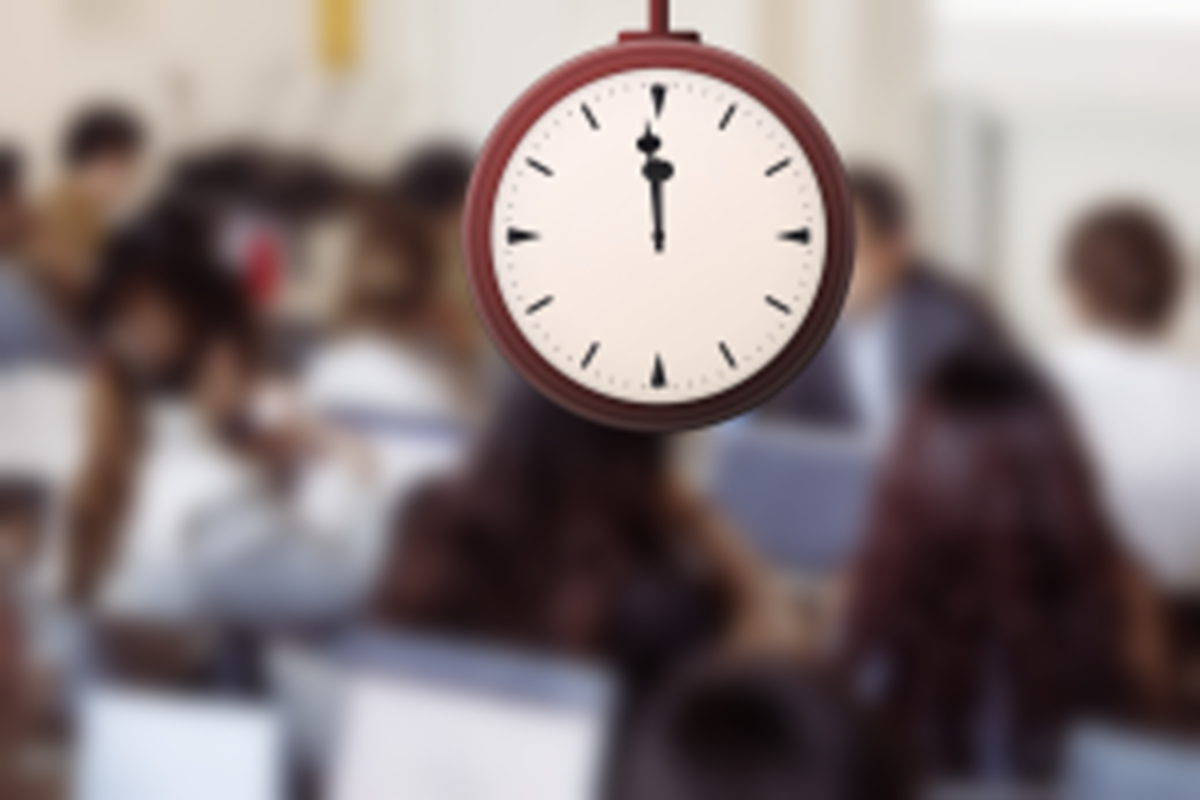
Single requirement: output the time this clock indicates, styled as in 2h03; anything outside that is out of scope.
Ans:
11h59
